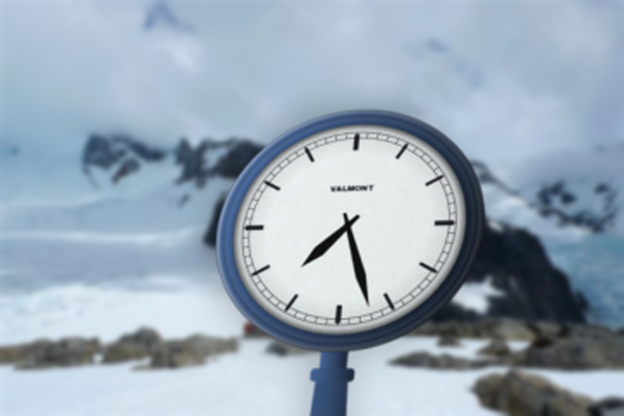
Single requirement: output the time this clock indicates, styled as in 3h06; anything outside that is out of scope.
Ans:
7h27
